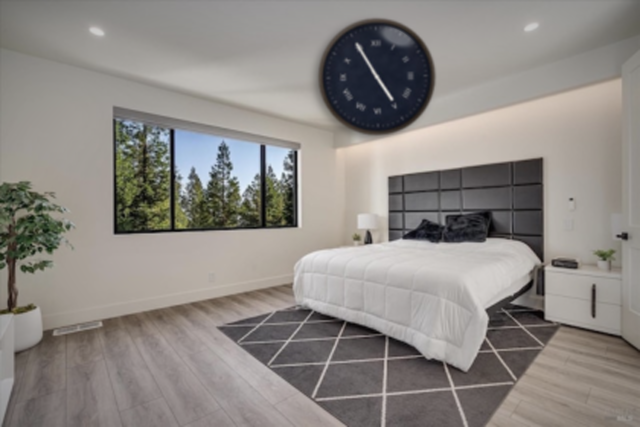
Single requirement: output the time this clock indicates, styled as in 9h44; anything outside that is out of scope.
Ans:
4h55
